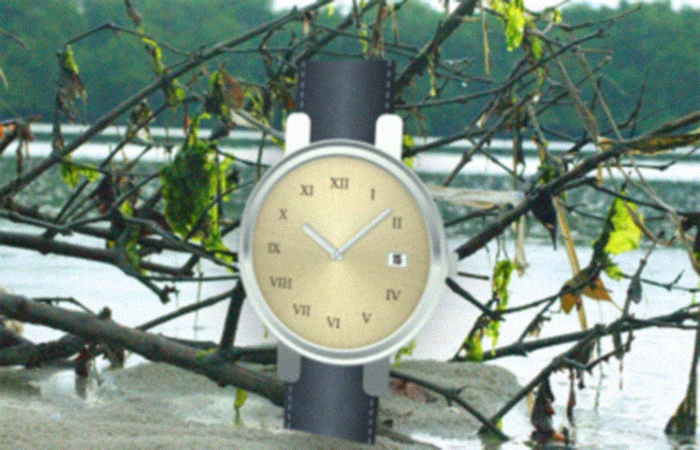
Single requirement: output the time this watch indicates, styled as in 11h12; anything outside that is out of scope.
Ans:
10h08
